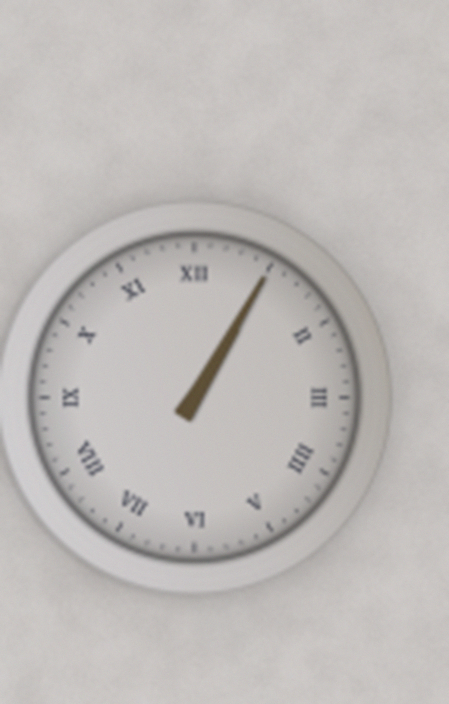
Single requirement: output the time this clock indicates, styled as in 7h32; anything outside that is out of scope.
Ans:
1h05
